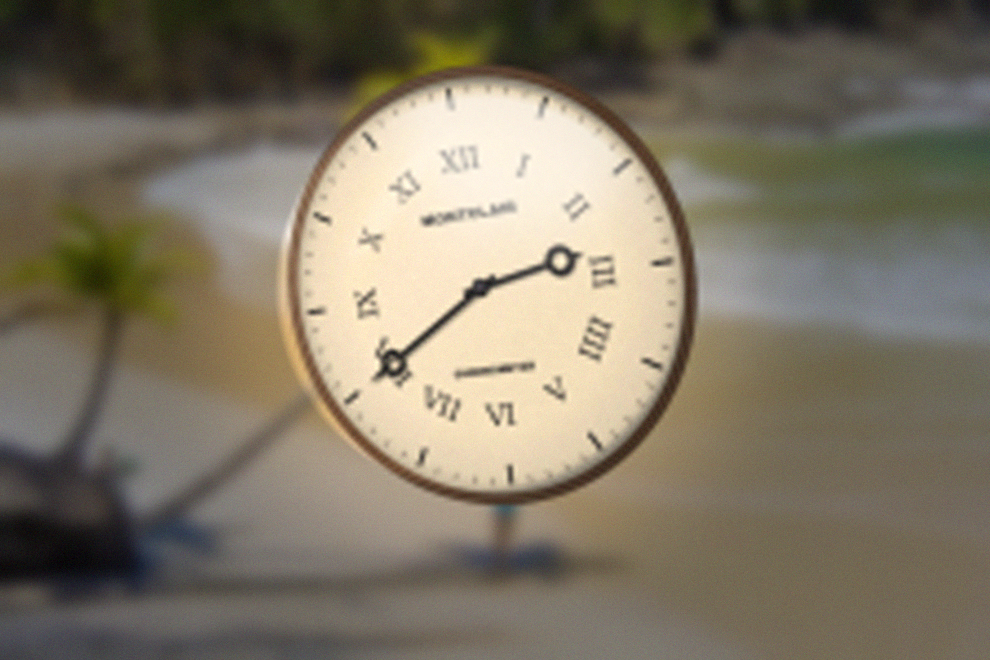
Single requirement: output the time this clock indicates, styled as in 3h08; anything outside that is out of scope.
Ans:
2h40
